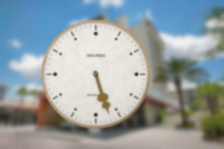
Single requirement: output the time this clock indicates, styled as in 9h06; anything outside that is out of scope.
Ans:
5h27
